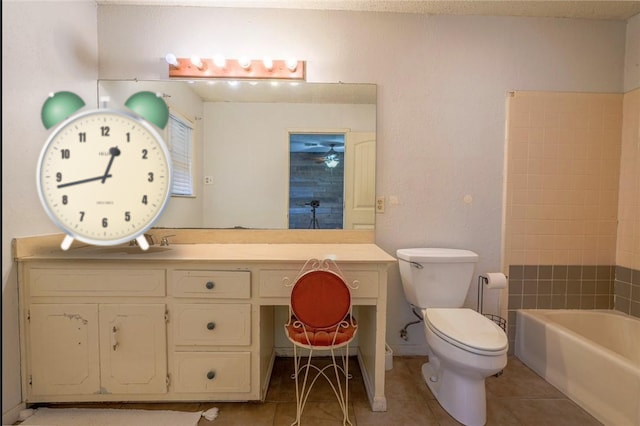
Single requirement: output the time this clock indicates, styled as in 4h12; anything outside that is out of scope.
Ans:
12h43
